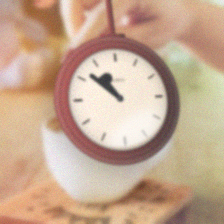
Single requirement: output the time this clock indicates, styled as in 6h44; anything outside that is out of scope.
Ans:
10h52
